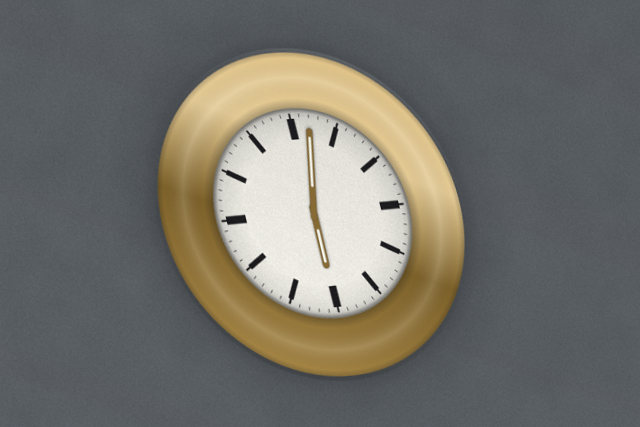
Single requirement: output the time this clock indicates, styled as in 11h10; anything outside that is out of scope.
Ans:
6h02
